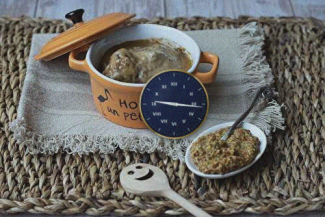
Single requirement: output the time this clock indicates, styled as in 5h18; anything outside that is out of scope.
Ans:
9h16
